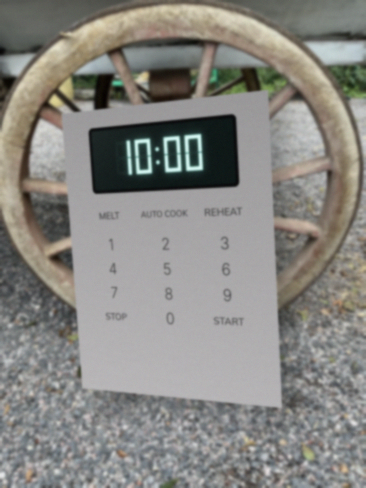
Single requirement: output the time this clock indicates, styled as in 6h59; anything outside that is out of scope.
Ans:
10h00
